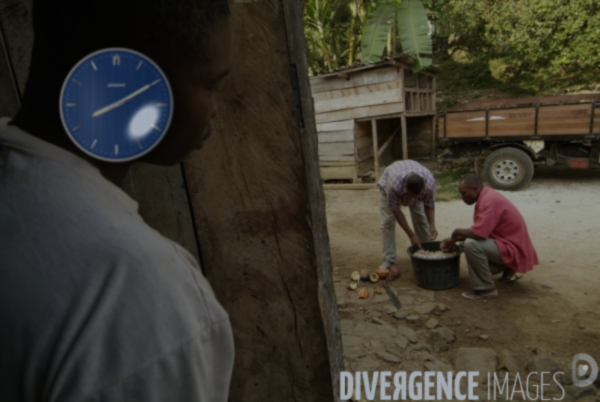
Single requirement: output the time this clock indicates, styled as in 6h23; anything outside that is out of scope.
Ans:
8h10
